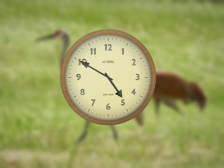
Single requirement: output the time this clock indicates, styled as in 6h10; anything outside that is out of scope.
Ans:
4h50
